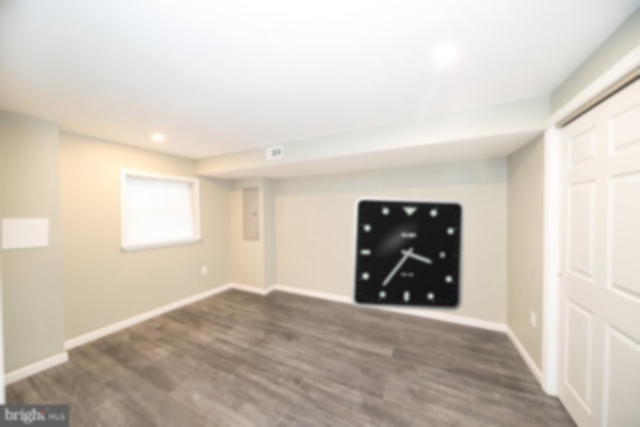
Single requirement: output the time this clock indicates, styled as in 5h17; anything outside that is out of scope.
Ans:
3h36
